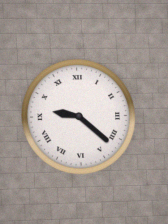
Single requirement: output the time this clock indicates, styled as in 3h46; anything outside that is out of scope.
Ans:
9h22
